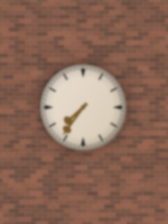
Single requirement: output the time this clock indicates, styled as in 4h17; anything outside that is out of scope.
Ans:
7h36
